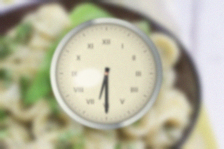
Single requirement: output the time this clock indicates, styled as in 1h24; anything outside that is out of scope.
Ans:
6h30
